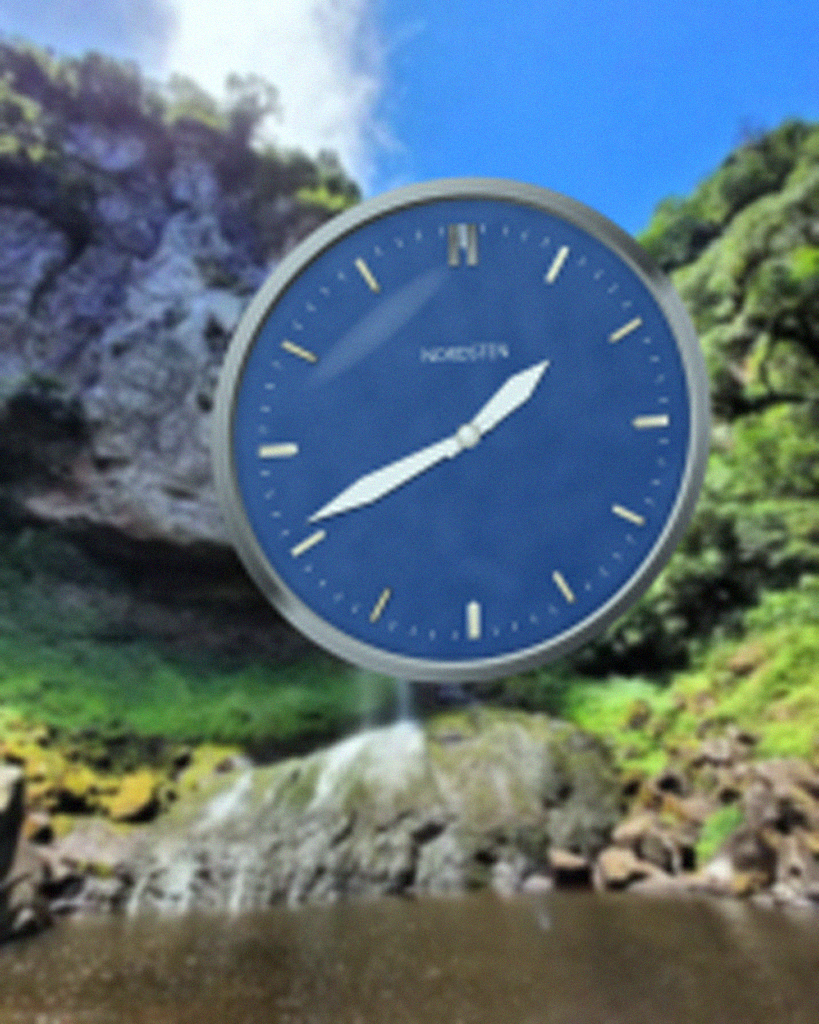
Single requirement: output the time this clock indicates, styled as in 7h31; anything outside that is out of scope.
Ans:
1h41
